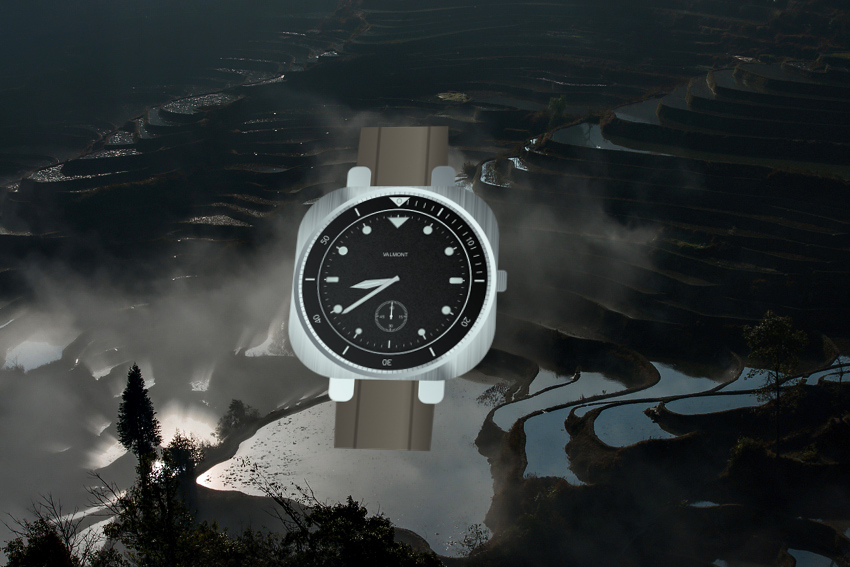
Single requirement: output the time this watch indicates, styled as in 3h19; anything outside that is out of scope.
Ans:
8h39
